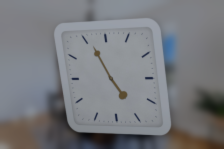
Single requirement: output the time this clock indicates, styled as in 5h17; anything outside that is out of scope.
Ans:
4h56
